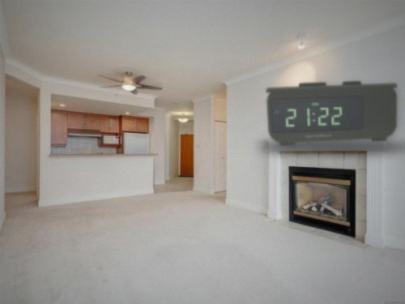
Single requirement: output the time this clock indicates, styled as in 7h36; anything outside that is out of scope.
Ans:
21h22
